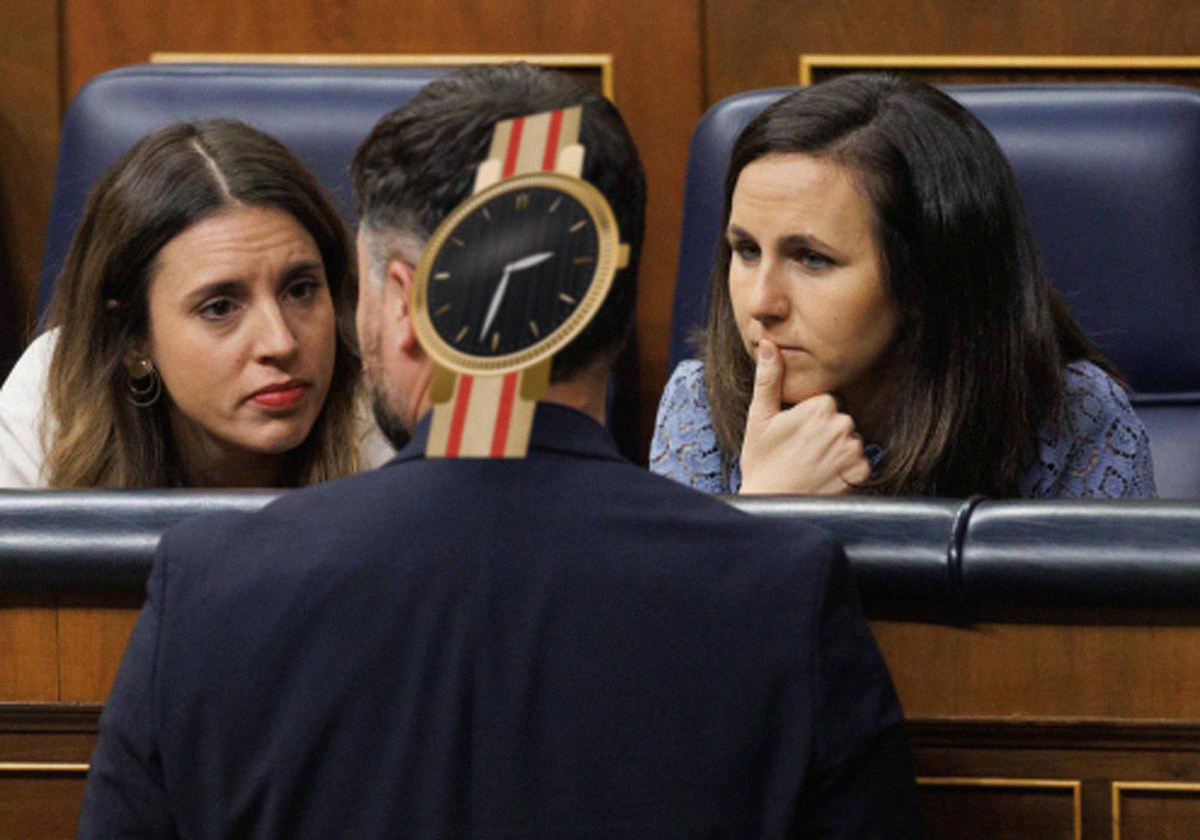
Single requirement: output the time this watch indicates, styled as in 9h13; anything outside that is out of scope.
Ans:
2h32
